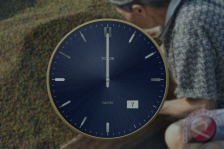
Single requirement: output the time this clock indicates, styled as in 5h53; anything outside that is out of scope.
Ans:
12h00
